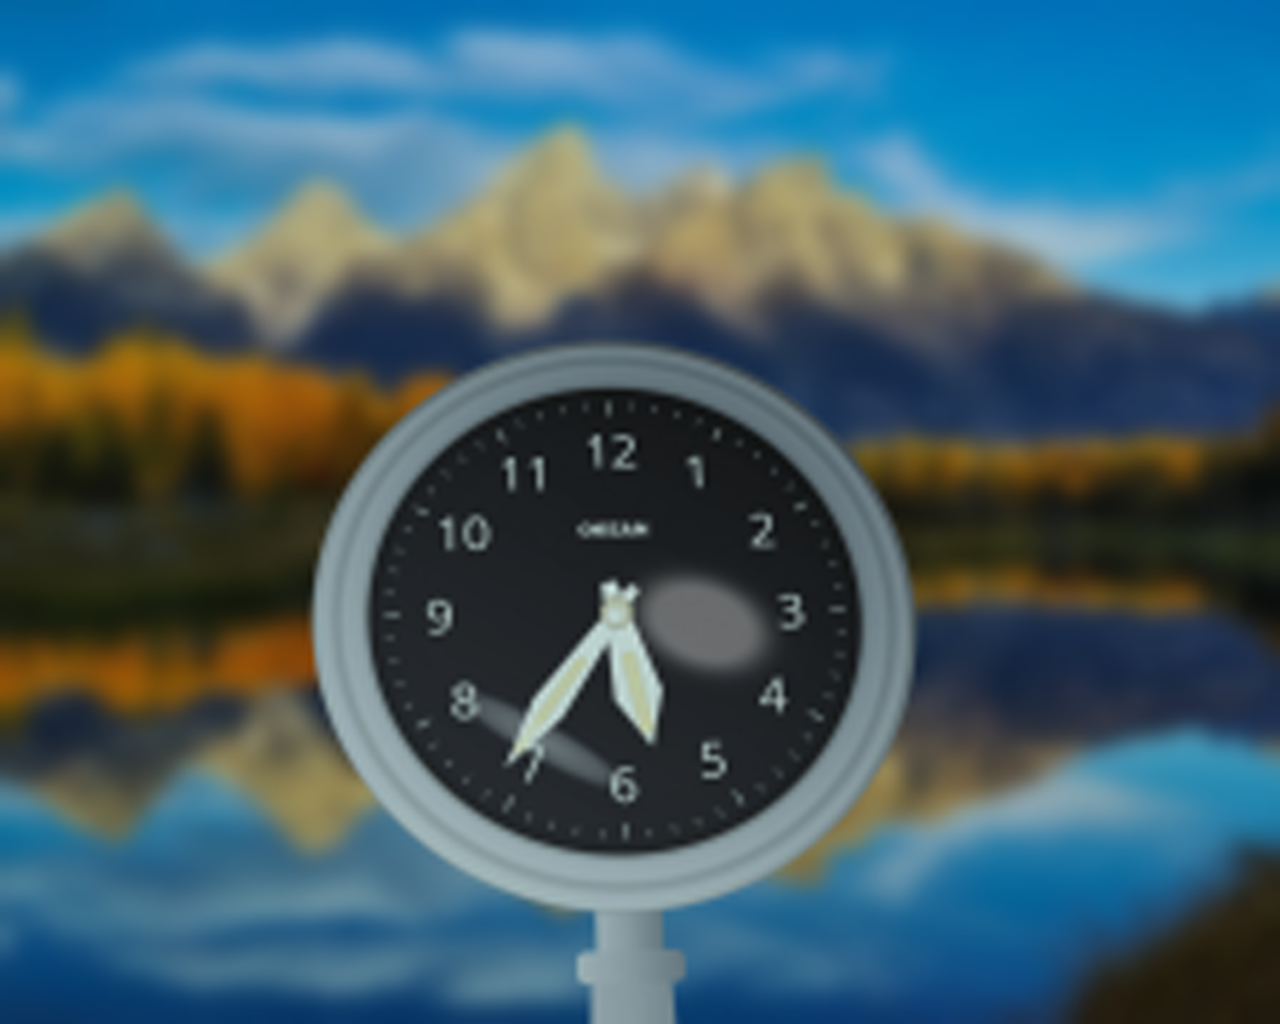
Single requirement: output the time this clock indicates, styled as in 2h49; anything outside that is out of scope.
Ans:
5h36
